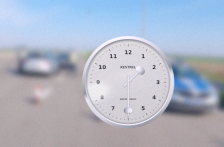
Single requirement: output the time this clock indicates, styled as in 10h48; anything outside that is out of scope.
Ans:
1h30
